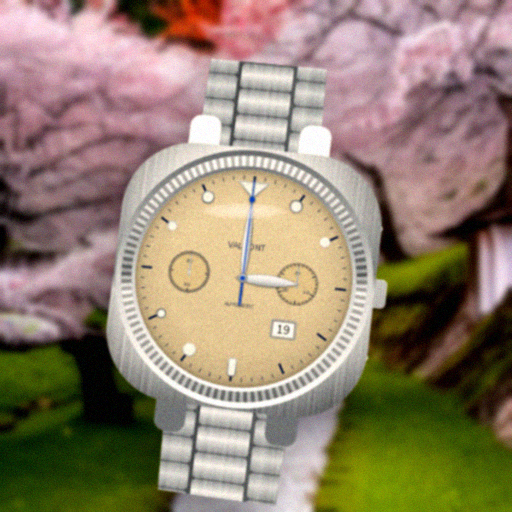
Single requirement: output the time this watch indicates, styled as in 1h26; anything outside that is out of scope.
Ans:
3h00
